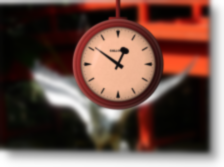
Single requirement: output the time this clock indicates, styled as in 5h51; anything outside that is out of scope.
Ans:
12h51
